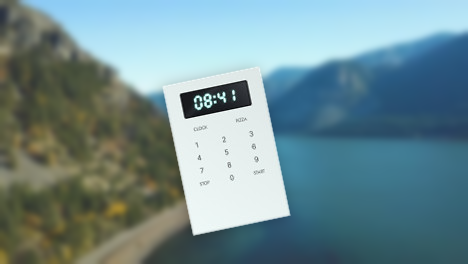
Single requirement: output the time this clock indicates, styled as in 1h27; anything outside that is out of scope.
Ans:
8h41
